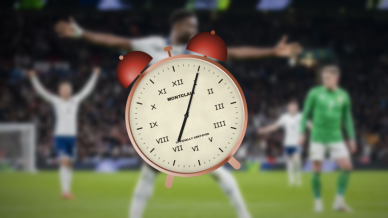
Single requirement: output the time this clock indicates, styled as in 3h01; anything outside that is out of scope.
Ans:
7h05
